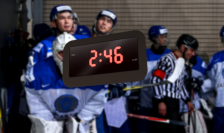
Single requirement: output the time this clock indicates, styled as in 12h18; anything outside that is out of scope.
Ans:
2h46
